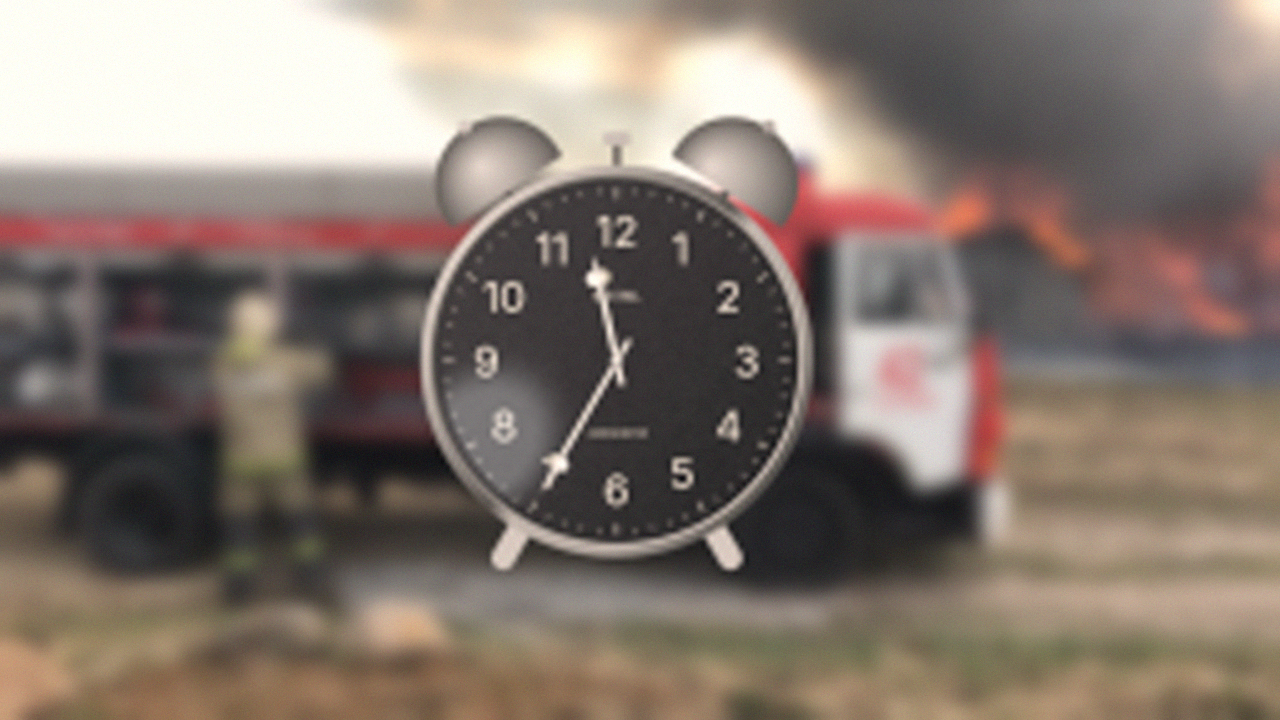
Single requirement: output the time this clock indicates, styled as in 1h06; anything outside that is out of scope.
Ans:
11h35
